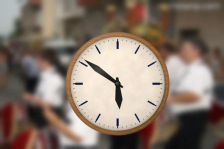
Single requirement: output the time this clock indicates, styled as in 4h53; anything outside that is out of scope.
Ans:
5h51
